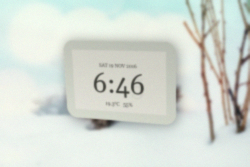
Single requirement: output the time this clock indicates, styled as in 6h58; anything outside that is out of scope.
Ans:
6h46
